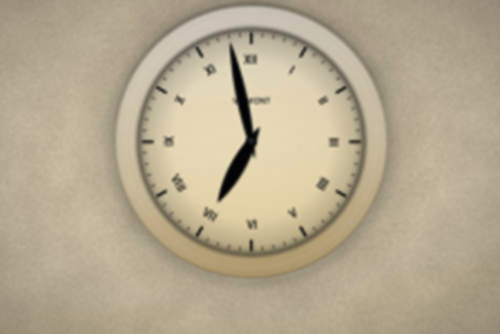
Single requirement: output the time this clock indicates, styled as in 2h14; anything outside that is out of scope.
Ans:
6h58
